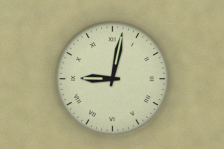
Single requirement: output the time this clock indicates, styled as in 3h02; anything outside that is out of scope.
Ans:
9h02
